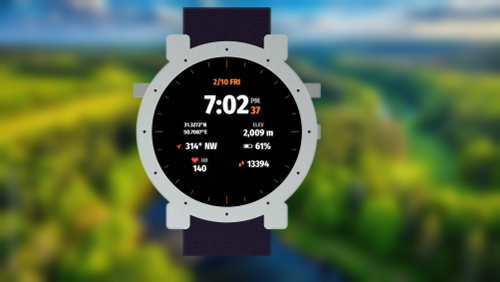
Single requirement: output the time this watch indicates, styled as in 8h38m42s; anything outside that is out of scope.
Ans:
7h02m37s
